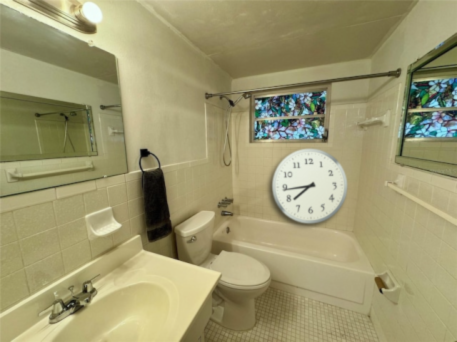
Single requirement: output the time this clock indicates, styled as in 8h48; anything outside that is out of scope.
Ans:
7h44
